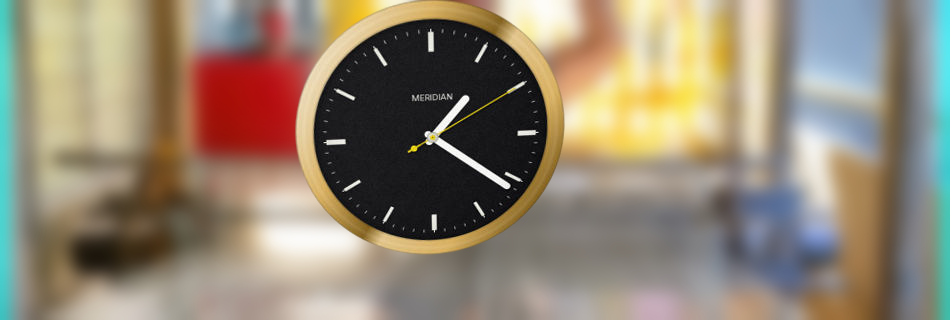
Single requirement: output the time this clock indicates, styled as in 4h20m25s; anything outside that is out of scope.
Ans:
1h21m10s
